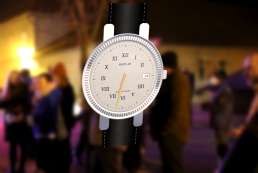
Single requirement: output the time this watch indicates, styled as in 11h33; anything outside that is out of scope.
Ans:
6h32
